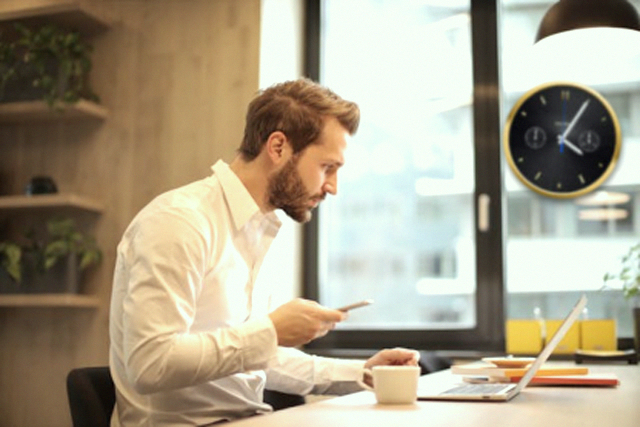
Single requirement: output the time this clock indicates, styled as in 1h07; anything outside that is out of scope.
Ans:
4h05
